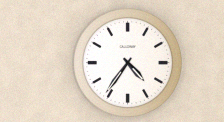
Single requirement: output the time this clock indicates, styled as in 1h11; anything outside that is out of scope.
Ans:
4h36
